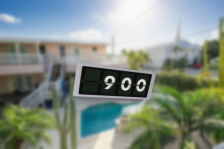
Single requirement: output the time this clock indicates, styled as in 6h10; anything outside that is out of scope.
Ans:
9h00
